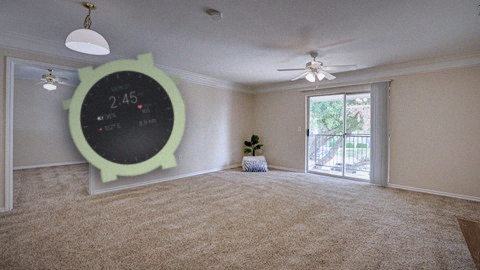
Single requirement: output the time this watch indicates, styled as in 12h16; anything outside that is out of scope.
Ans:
2h45
